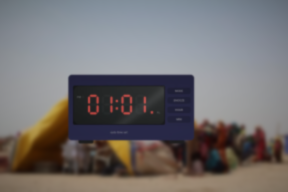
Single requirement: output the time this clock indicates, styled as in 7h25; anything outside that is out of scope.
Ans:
1h01
